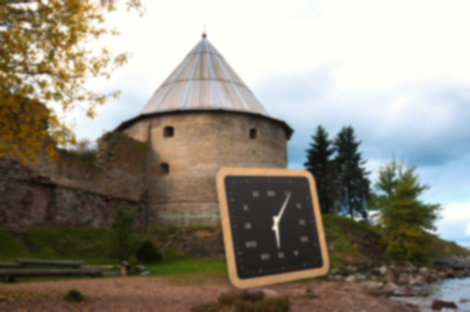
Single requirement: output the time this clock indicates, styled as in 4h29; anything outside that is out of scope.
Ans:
6h06
